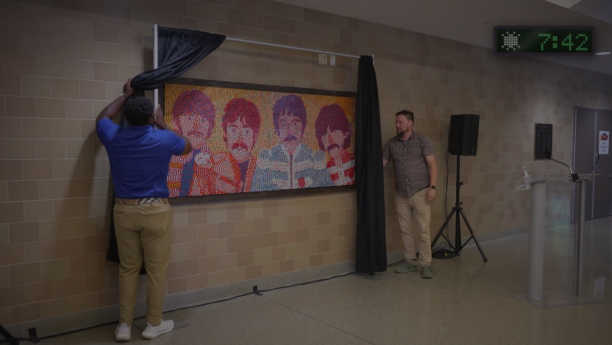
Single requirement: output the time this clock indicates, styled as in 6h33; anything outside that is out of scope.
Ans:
7h42
